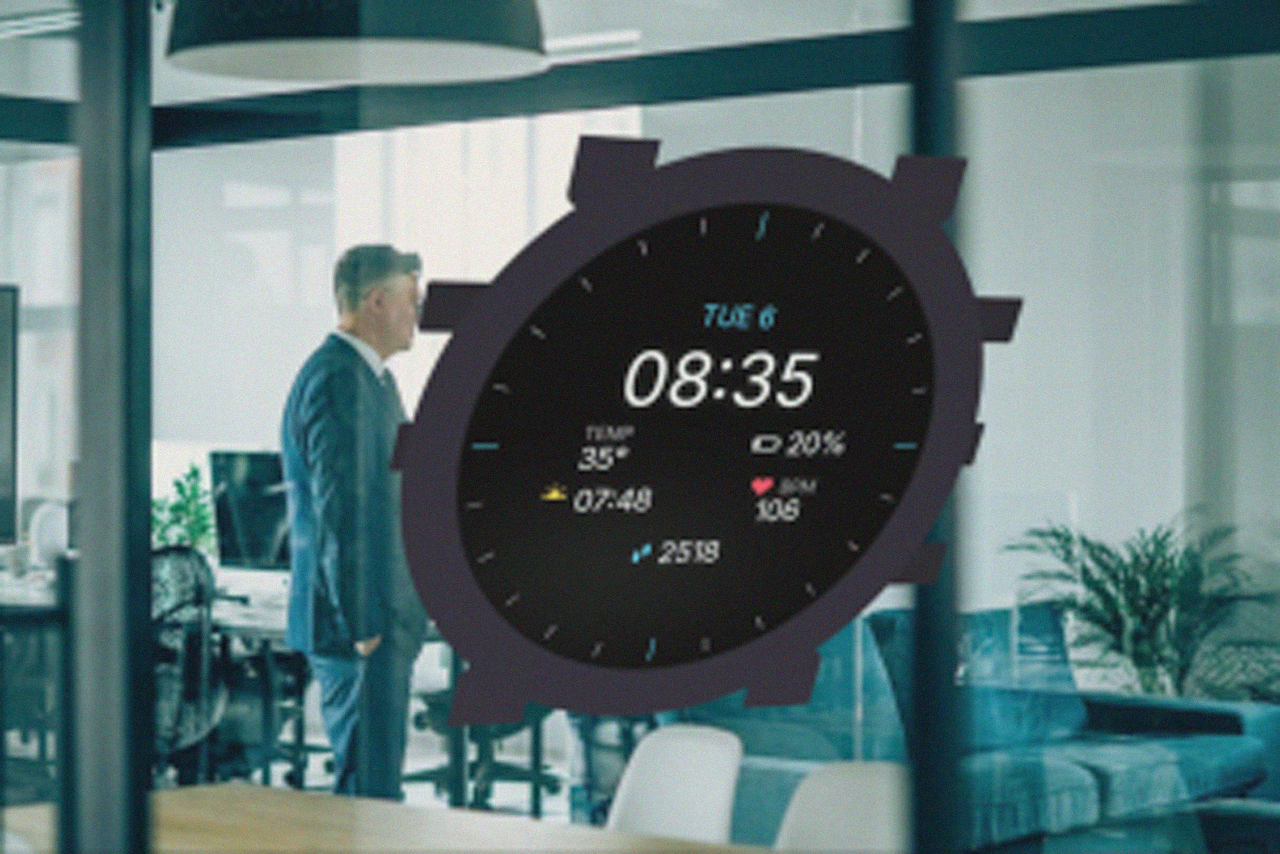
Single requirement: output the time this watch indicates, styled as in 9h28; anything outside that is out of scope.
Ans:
8h35
